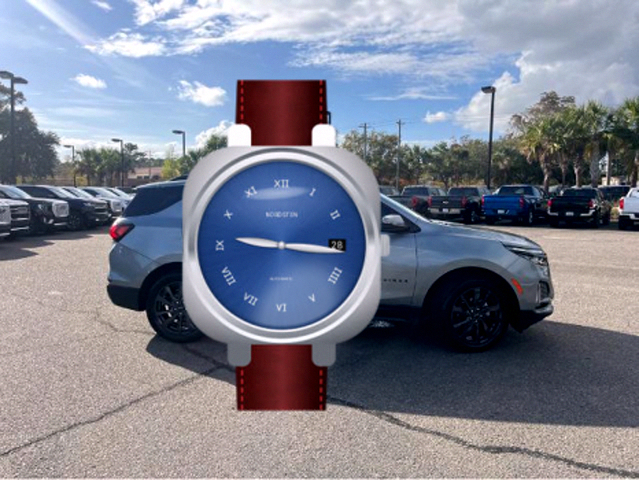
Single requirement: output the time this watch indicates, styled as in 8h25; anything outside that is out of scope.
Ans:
9h16
